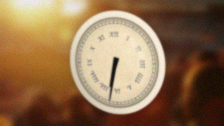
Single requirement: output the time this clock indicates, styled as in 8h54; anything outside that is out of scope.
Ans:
6h32
